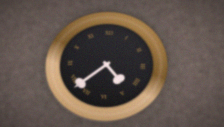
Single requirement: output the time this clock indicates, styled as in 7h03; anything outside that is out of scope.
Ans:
4h38
